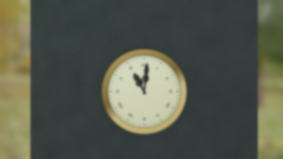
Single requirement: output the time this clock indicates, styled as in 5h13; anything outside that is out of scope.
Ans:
11h01
